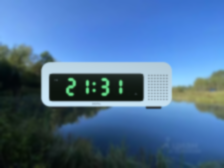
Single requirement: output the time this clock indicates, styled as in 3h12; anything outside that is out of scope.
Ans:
21h31
